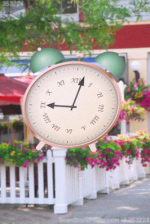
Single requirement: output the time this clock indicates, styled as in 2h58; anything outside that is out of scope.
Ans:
9h02
